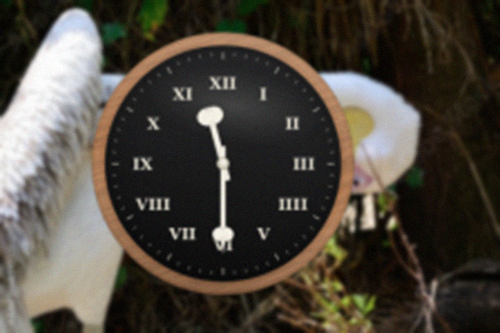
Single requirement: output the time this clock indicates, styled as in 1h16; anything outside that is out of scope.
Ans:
11h30
